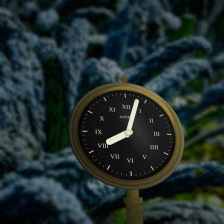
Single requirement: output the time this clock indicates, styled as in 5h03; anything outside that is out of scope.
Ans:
8h03
